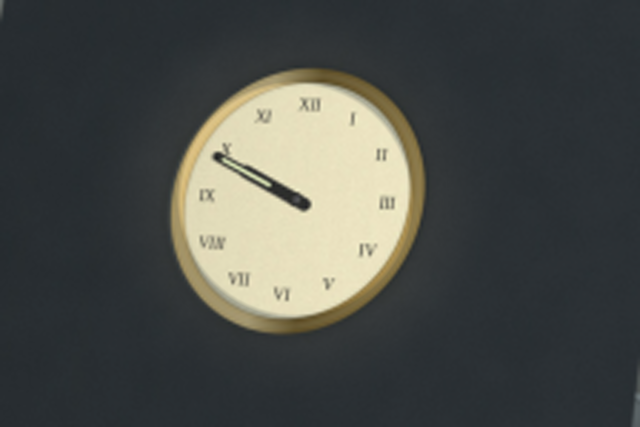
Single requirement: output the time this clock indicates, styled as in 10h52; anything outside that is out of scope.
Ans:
9h49
